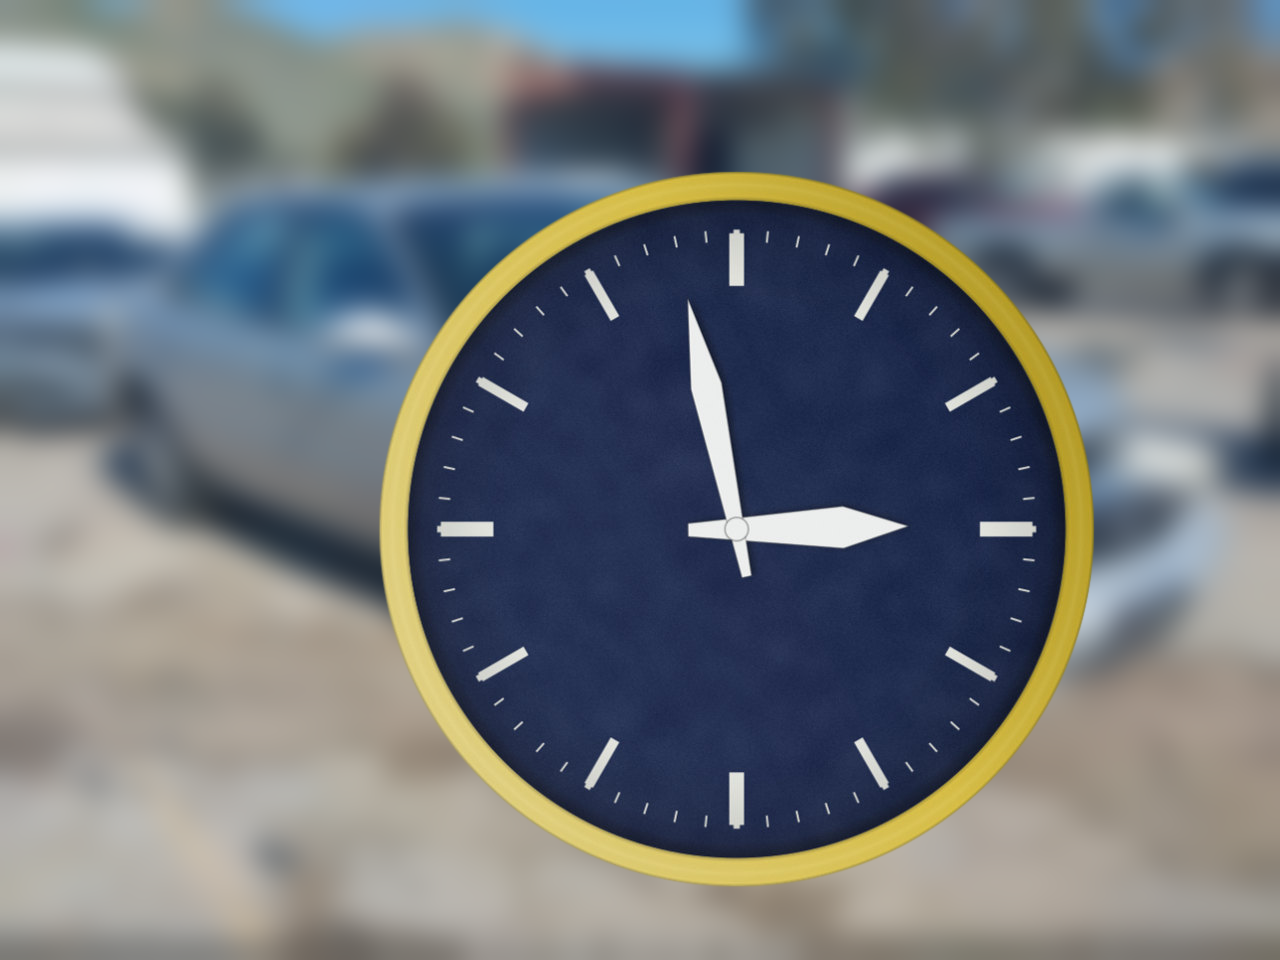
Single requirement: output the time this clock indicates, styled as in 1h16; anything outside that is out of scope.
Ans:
2h58
